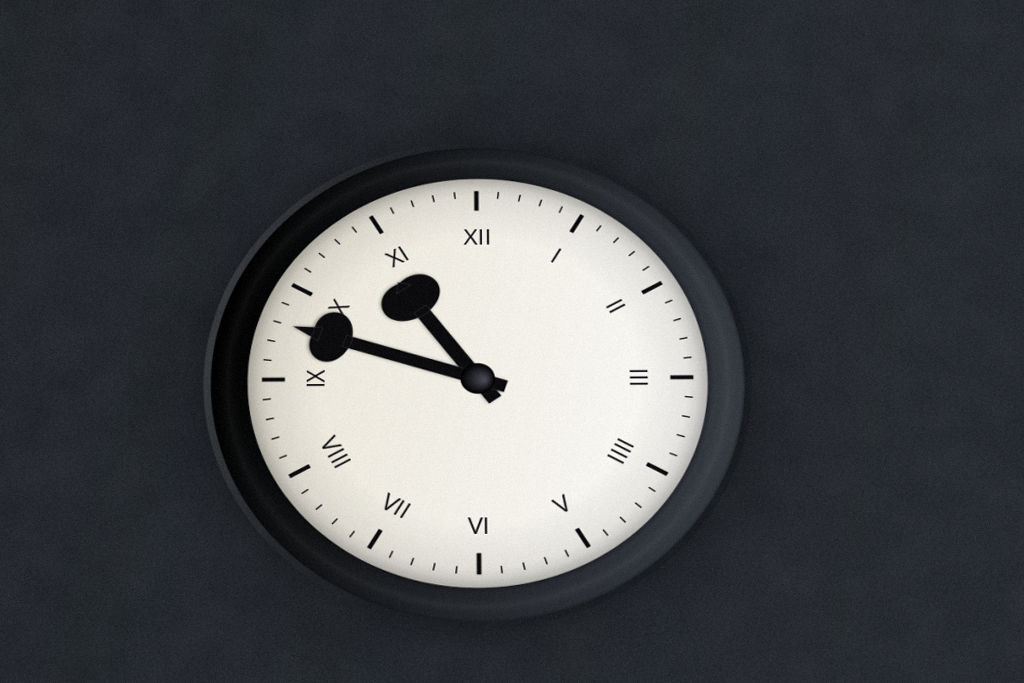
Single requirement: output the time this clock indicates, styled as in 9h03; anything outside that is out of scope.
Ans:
10h48
